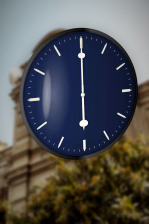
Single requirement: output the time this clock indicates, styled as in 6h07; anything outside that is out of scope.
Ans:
6h00
